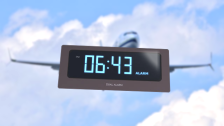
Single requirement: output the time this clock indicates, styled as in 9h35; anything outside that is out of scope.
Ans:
6h43
